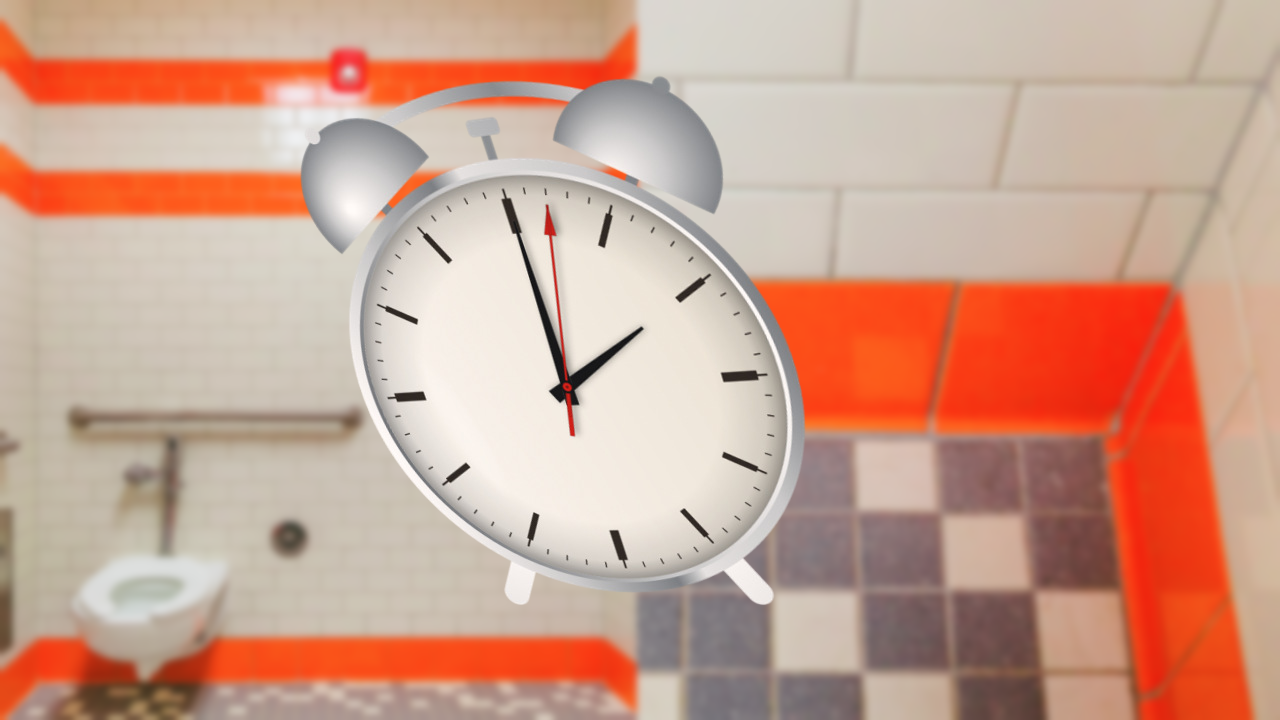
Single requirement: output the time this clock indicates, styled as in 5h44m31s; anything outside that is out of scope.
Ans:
2h00m02s
